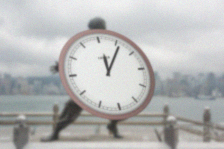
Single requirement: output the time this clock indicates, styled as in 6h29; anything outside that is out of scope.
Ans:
12h06
